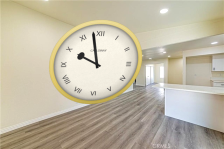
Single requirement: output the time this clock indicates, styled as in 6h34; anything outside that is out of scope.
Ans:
9h58
